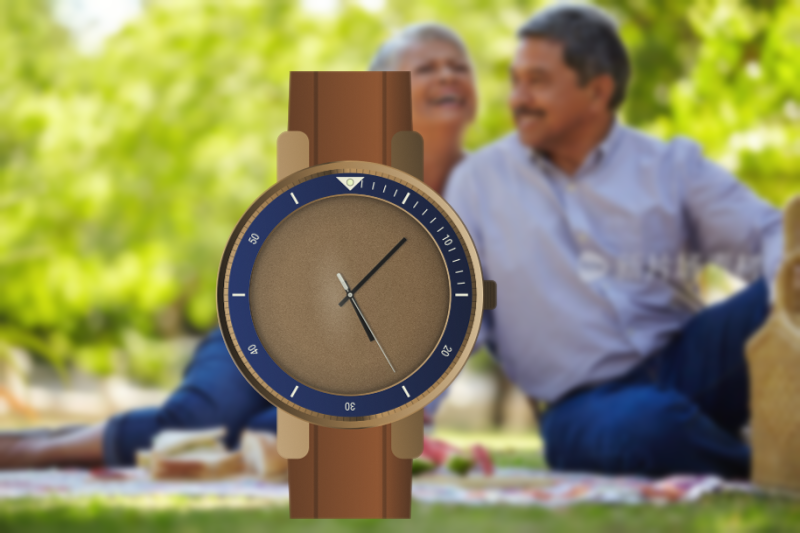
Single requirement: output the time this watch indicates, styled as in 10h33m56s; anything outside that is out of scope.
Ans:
5h07m25s
